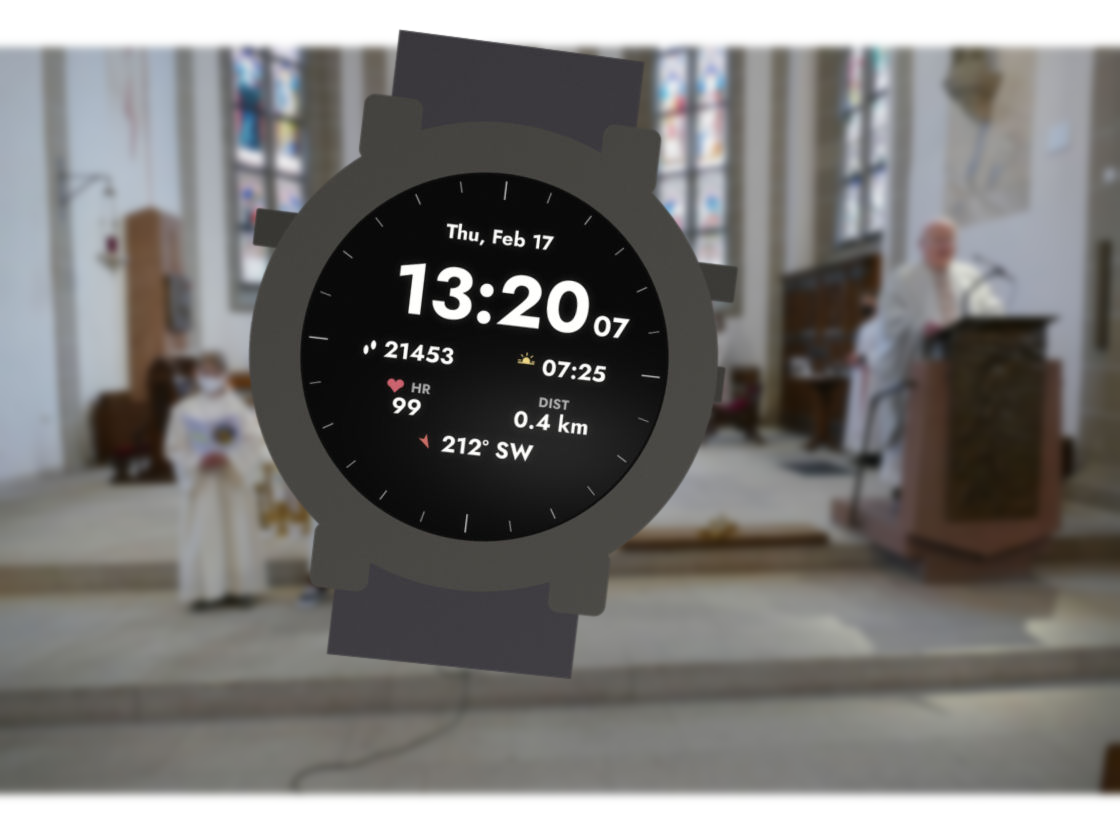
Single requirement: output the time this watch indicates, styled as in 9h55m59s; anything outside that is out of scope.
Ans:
13h20m07s
